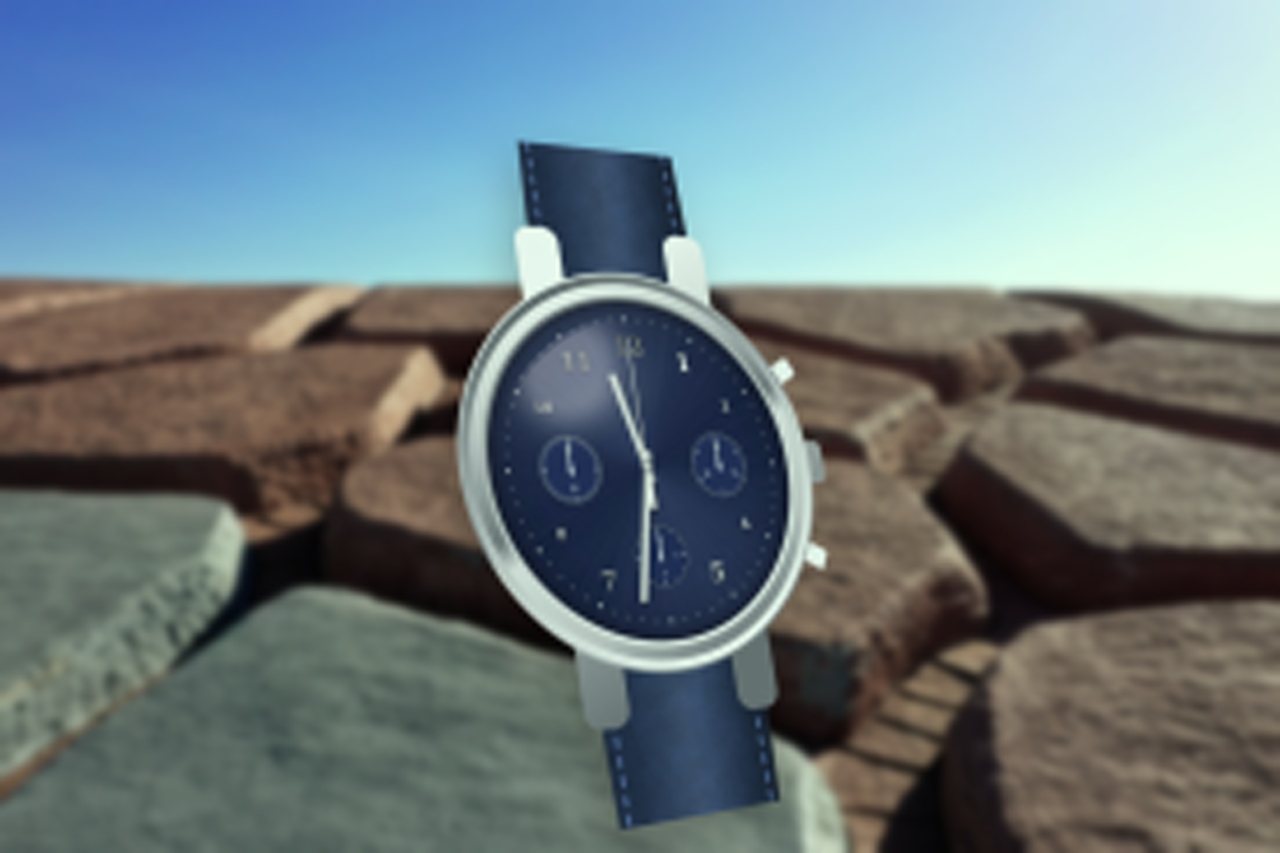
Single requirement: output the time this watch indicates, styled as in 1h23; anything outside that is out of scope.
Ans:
11h32
